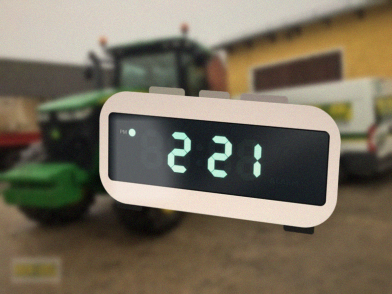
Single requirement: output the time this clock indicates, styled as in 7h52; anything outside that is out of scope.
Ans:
2h21
